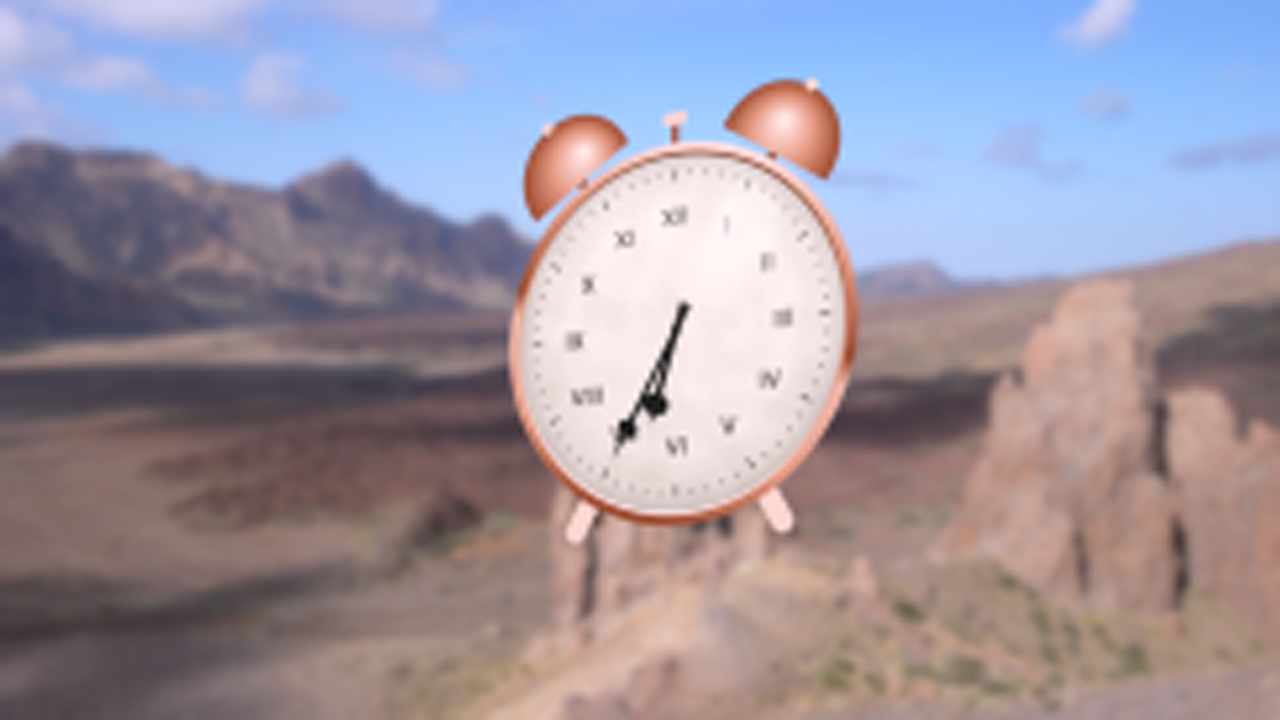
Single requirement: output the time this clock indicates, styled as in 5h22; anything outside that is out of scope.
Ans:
6h35
